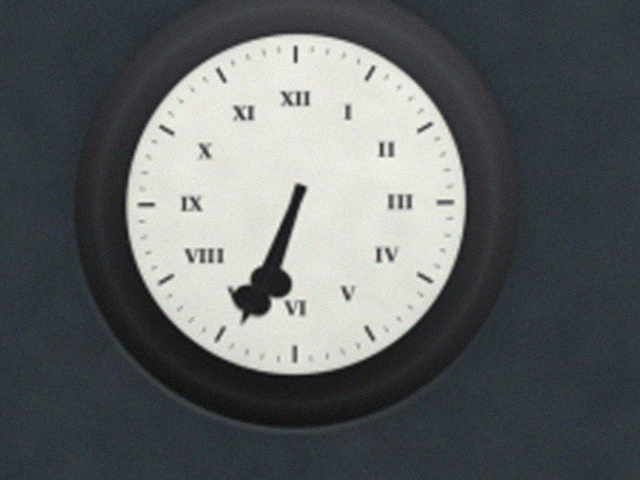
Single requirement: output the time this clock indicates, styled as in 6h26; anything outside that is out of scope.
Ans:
6h34
